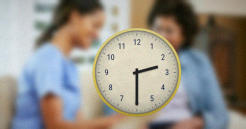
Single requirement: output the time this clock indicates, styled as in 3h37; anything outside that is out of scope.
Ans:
2h30
